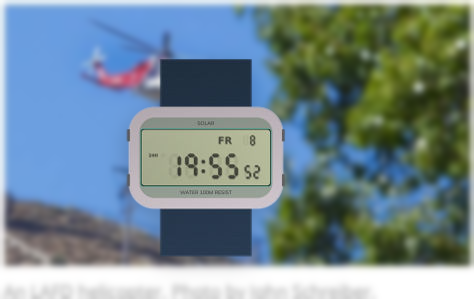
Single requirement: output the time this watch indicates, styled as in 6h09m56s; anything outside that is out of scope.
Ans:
19h55m52s
